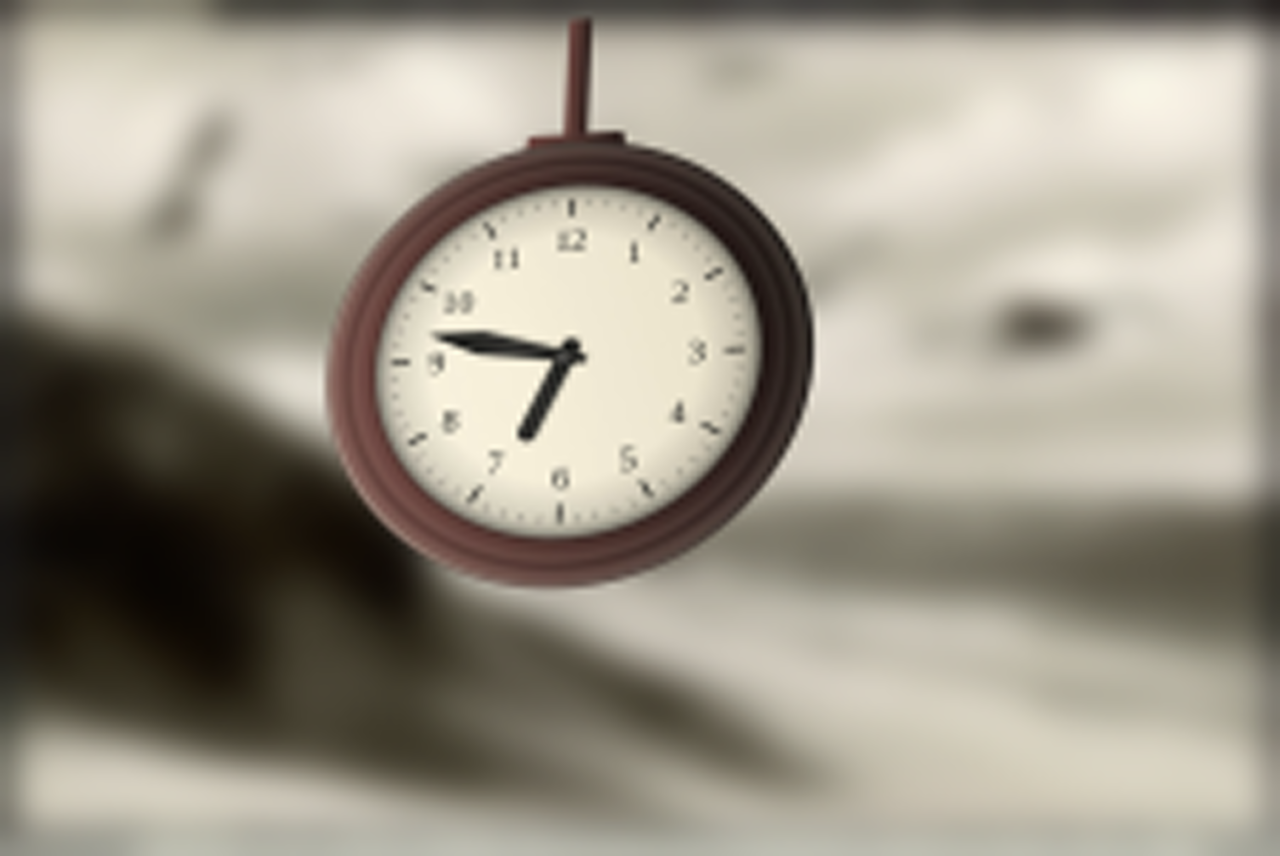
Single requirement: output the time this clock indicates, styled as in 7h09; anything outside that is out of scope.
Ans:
6h47
